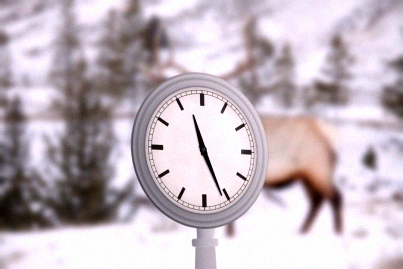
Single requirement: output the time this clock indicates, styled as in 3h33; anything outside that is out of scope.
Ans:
11h26
